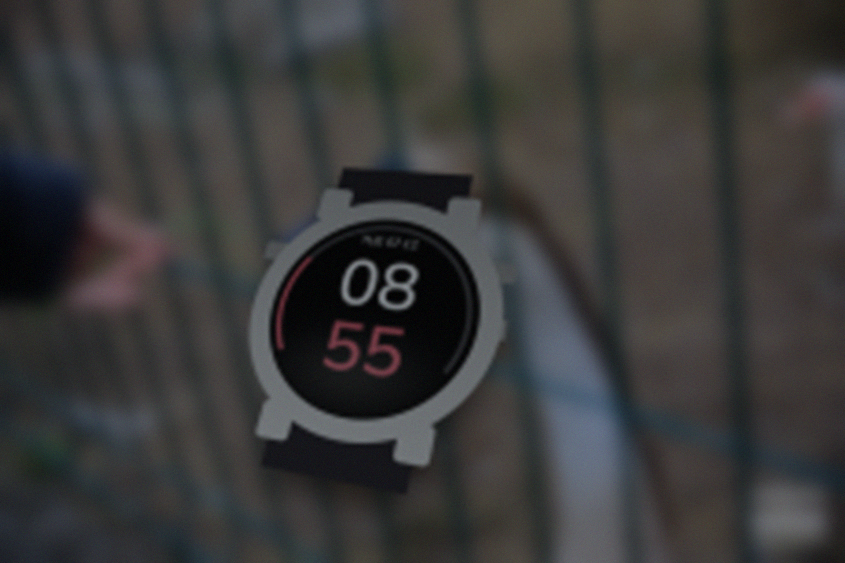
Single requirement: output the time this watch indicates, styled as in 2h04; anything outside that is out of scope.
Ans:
8h55
